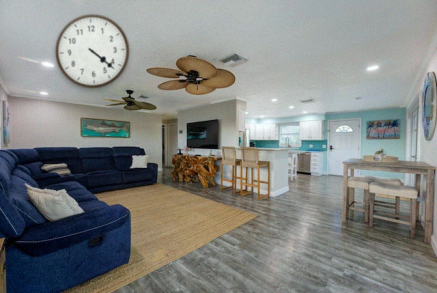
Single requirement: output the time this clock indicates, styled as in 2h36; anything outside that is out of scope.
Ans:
4h22
